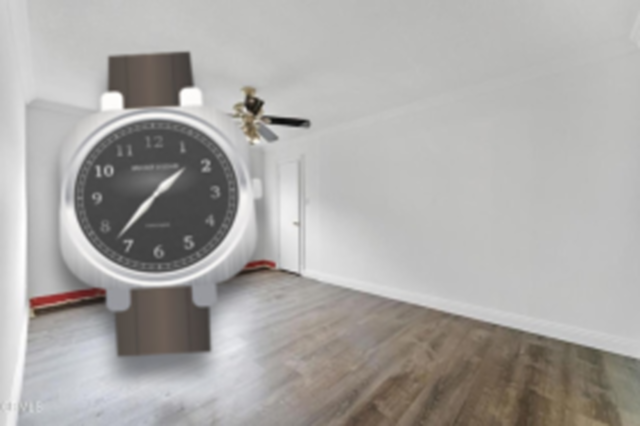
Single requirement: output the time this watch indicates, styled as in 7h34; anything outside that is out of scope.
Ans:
1h37
